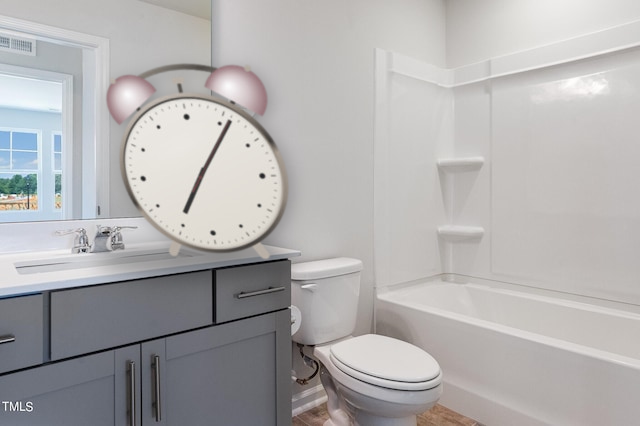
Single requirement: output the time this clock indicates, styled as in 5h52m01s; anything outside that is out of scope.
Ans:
7h06m06s
